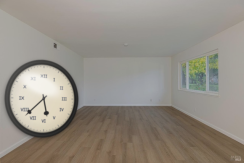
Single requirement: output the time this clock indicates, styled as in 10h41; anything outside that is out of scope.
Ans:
5h38
